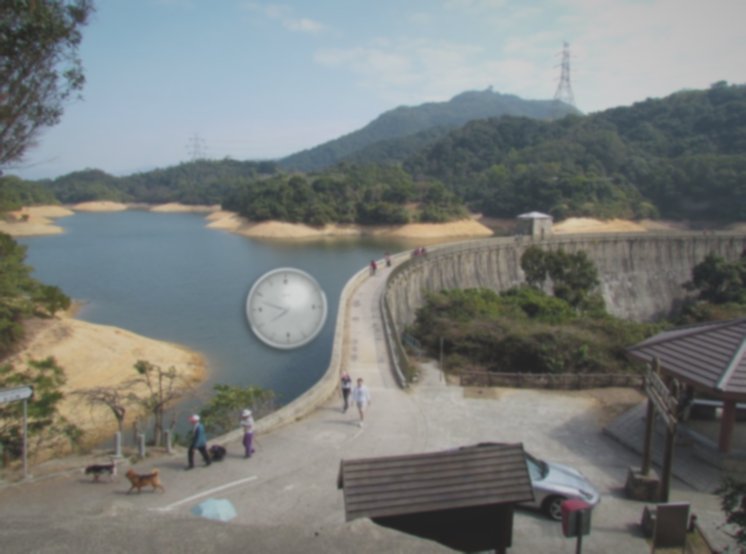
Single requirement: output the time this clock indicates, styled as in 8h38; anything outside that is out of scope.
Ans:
7h48
